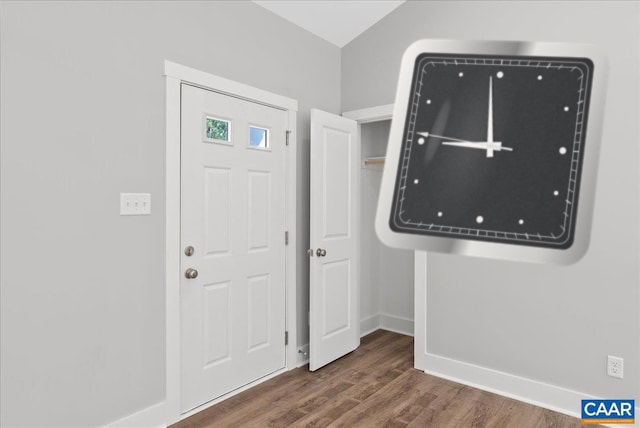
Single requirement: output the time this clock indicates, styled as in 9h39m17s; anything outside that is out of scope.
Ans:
8h58m46s
